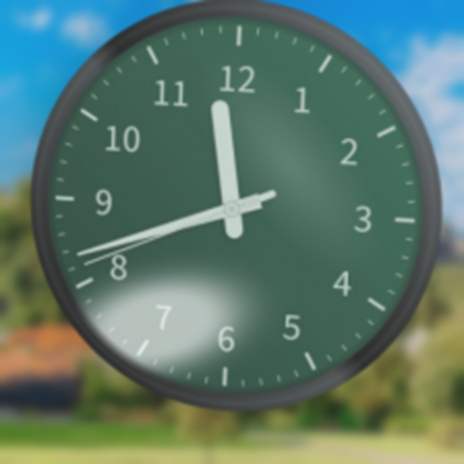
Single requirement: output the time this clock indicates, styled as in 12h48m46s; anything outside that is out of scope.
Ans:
11h41m41s
